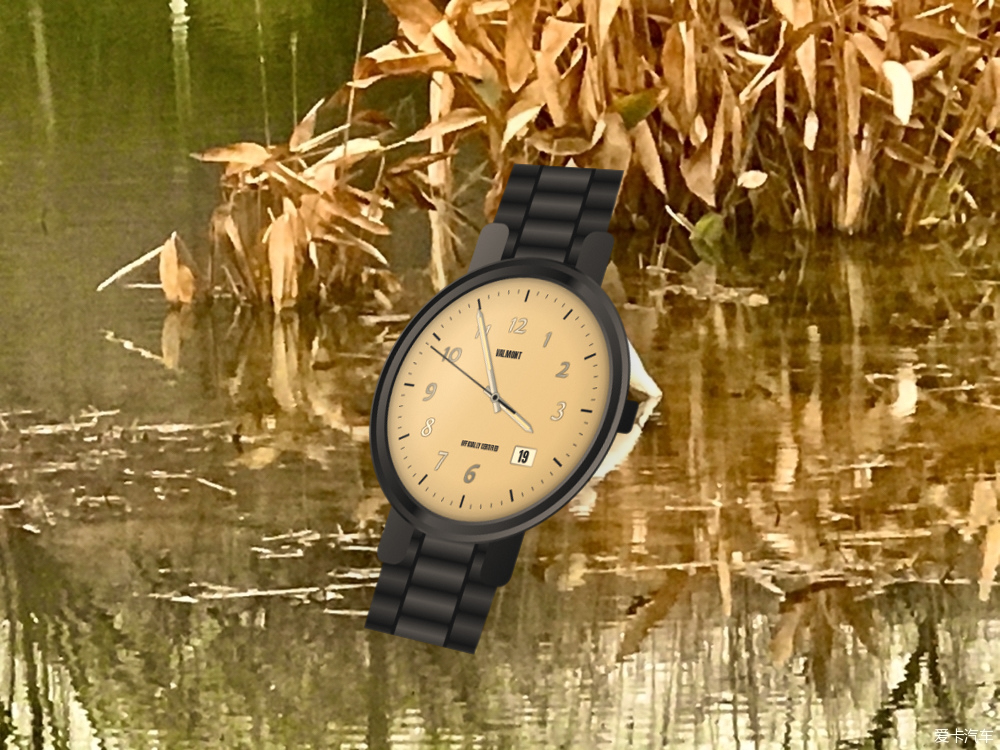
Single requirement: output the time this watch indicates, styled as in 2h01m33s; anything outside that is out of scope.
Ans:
3h54m49s
